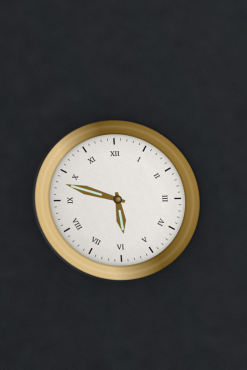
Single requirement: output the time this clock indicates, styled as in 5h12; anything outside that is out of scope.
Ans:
5h48
